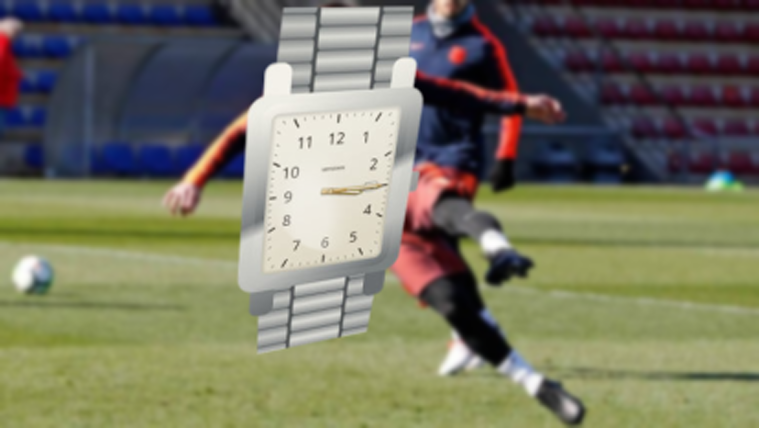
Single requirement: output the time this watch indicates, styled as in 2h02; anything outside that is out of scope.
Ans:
3h15
